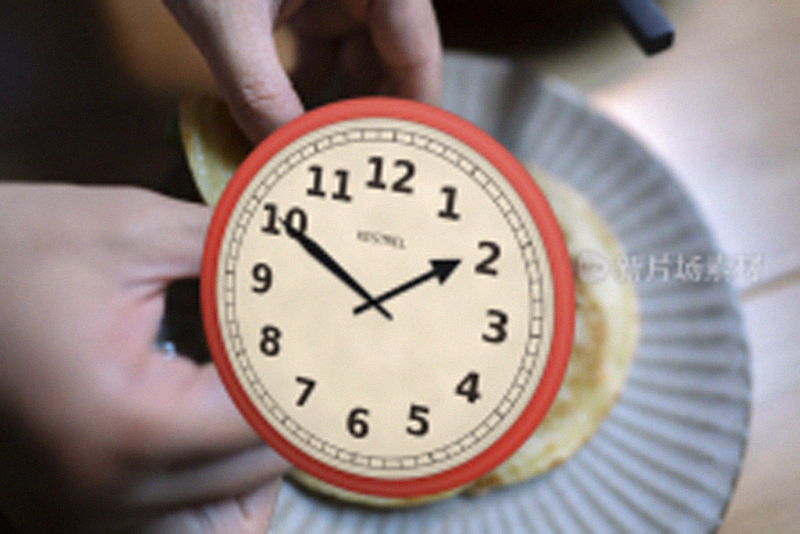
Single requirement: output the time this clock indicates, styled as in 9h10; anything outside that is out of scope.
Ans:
1h50
